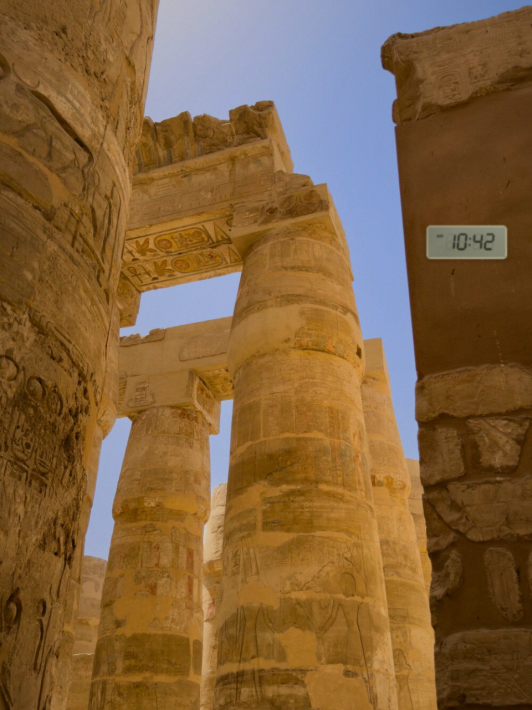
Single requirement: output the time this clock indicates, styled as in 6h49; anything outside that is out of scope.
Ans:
10h42
